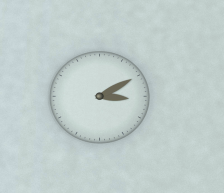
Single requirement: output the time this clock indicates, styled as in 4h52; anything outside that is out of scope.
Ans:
3h10
